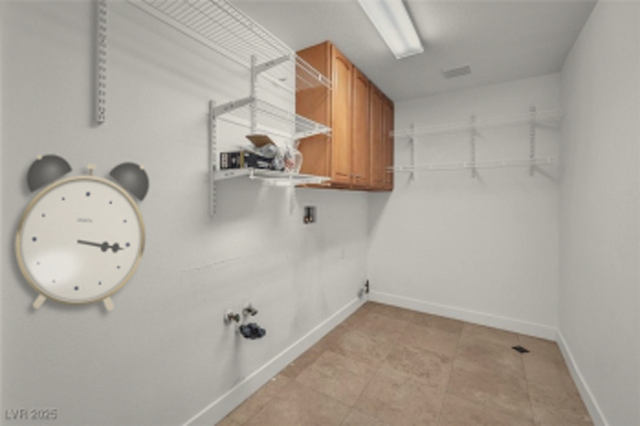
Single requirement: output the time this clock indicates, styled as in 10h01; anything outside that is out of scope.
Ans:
3h16
